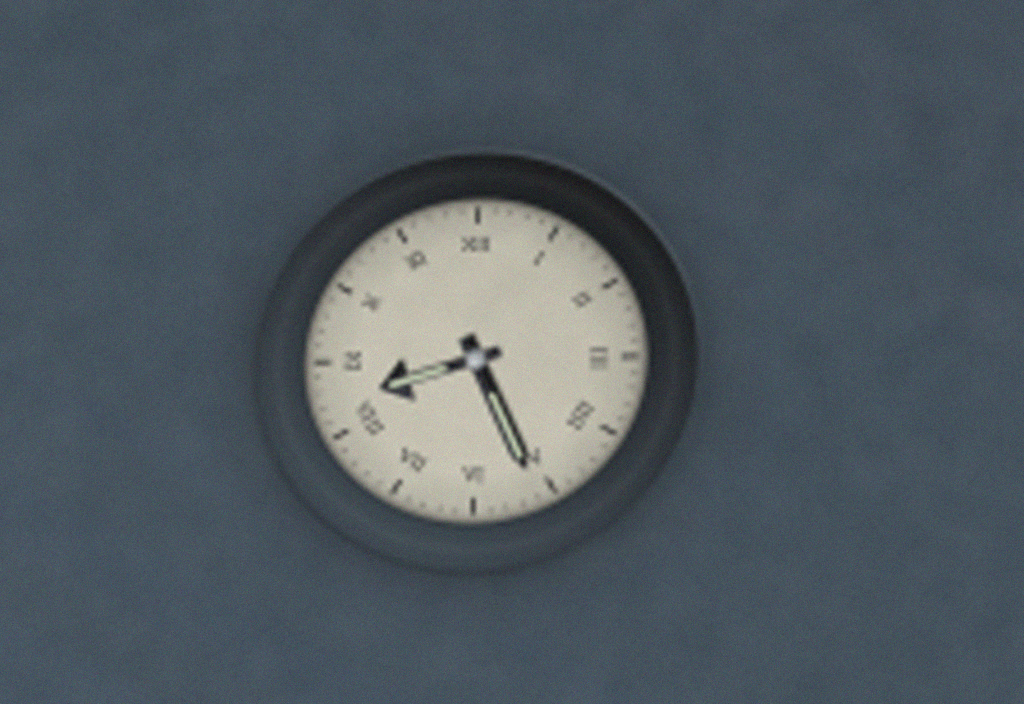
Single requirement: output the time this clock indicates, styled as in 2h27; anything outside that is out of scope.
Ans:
8h26
